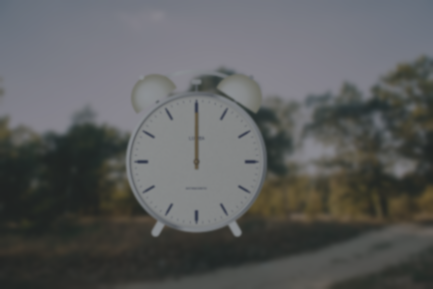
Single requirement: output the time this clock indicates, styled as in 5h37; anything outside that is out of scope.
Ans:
12h00
